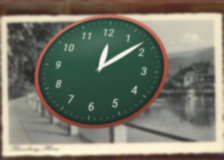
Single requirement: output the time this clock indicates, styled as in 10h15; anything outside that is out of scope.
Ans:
12h08
